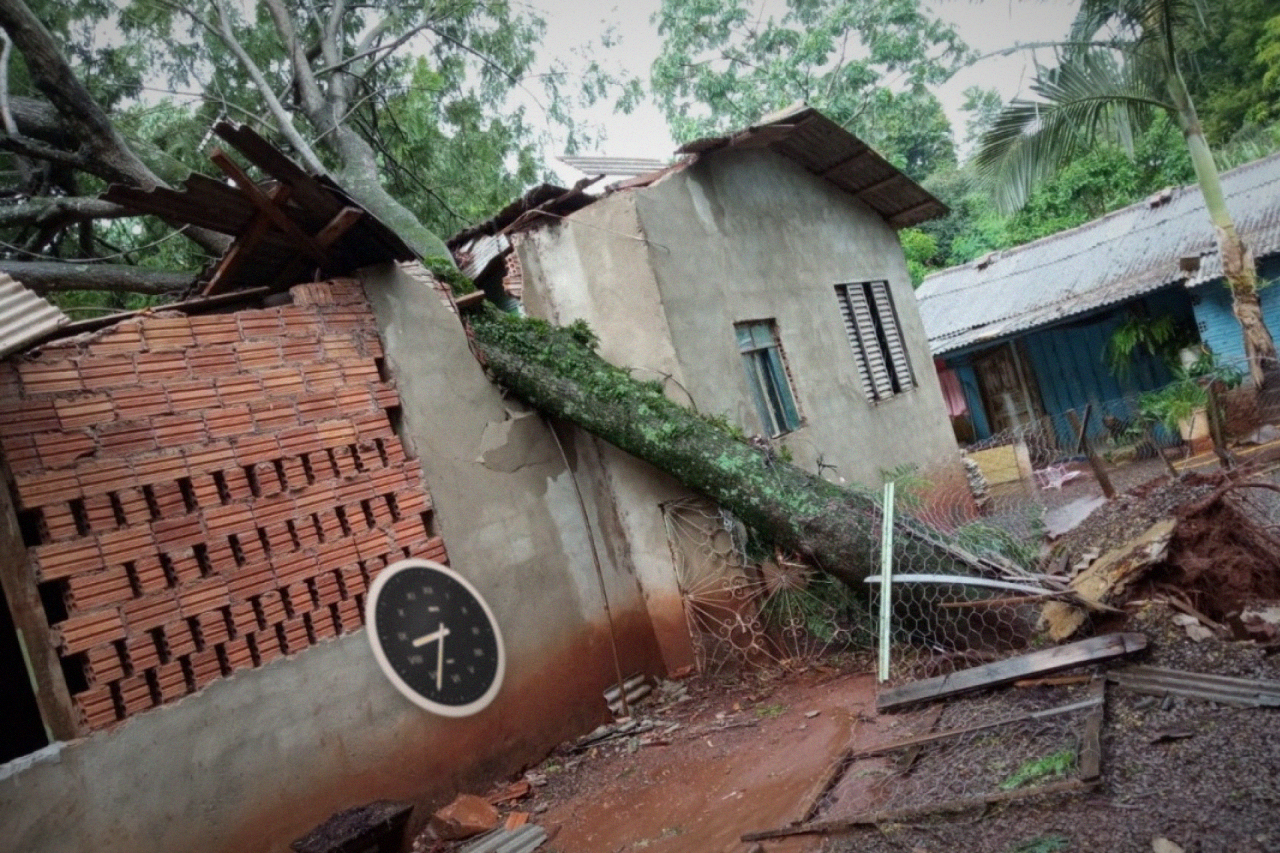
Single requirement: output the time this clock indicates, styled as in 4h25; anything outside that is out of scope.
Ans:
8h34
